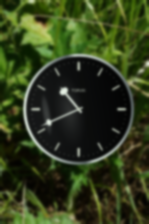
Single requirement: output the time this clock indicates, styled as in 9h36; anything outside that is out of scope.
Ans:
10h41
